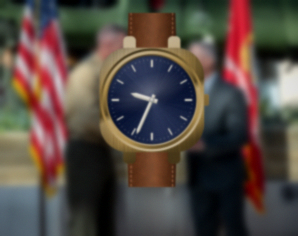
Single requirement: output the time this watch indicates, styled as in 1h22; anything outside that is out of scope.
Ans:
9h34
